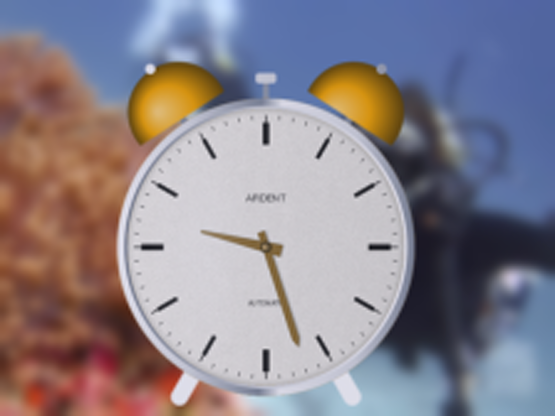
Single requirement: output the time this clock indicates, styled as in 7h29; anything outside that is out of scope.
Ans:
9h27
